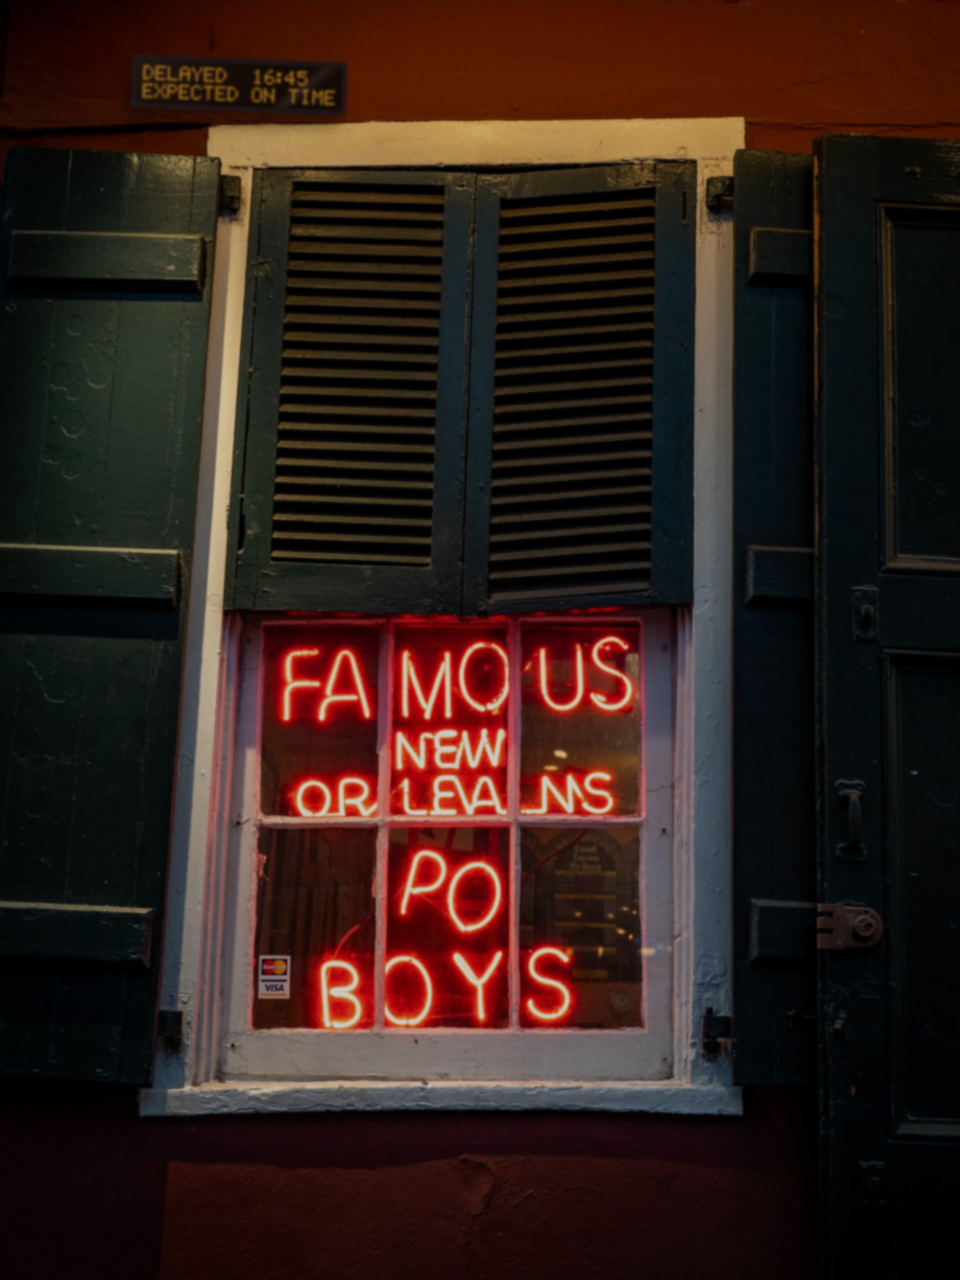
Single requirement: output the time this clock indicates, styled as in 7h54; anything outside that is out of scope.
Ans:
16h45
